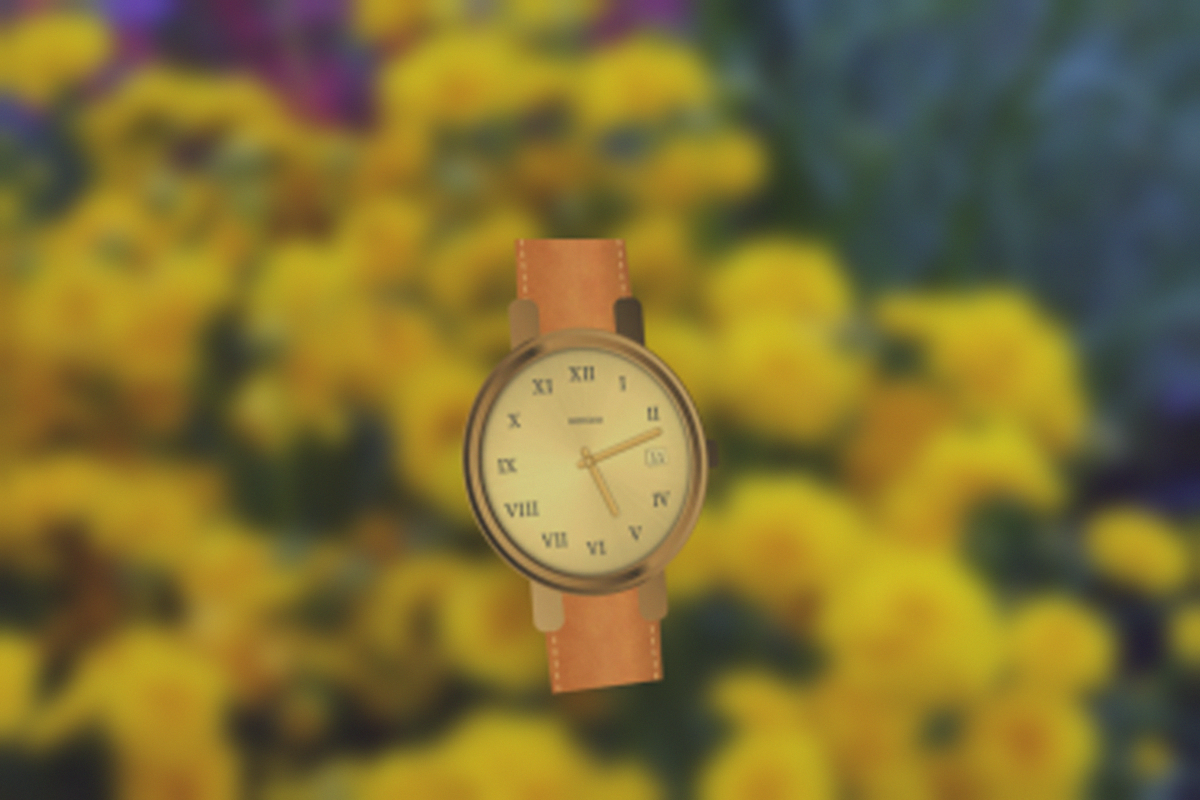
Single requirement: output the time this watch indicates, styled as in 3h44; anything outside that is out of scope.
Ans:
5h12
